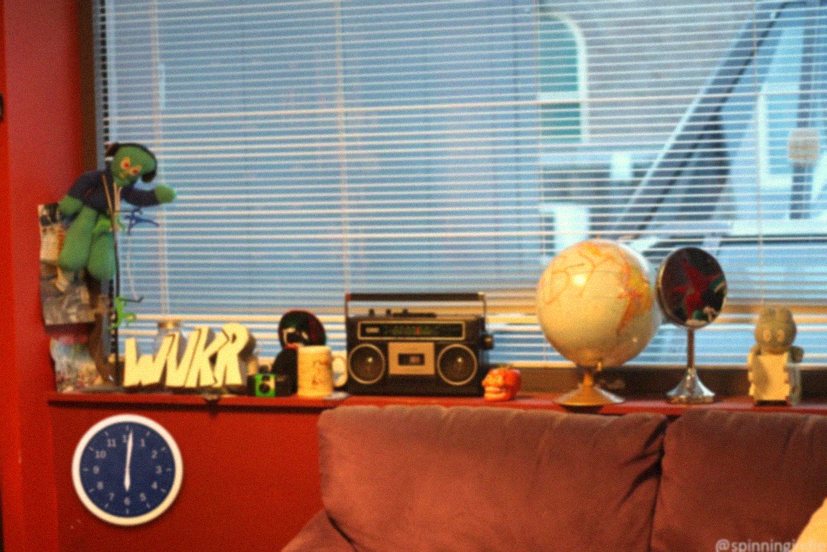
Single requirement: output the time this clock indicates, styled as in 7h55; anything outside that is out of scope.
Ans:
6h01
